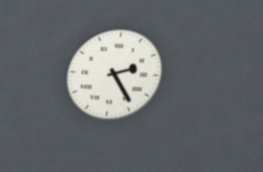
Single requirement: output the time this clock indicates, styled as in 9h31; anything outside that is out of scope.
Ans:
2h24
